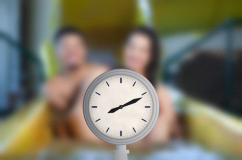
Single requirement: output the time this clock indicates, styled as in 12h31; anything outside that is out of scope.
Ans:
8h11
